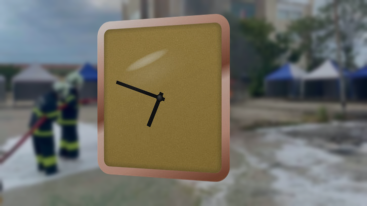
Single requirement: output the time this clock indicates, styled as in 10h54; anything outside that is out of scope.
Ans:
6h48
